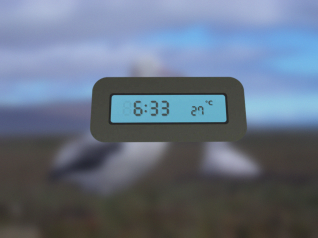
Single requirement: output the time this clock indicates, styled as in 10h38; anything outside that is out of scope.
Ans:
6h33
